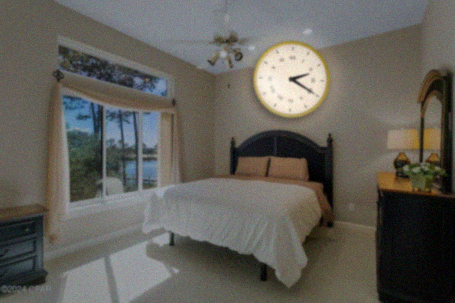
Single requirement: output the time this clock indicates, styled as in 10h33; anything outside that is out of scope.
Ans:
2h20
